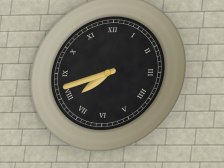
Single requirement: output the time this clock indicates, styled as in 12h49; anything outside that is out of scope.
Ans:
7h42
